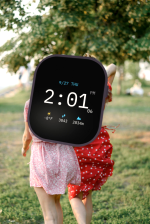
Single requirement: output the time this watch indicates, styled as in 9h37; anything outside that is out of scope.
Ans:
2h01
